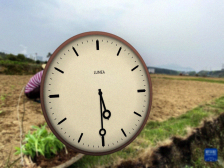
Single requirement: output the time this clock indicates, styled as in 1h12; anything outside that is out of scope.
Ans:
5h30
